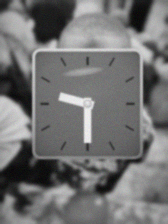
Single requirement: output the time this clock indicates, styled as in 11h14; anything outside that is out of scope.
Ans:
9h30
